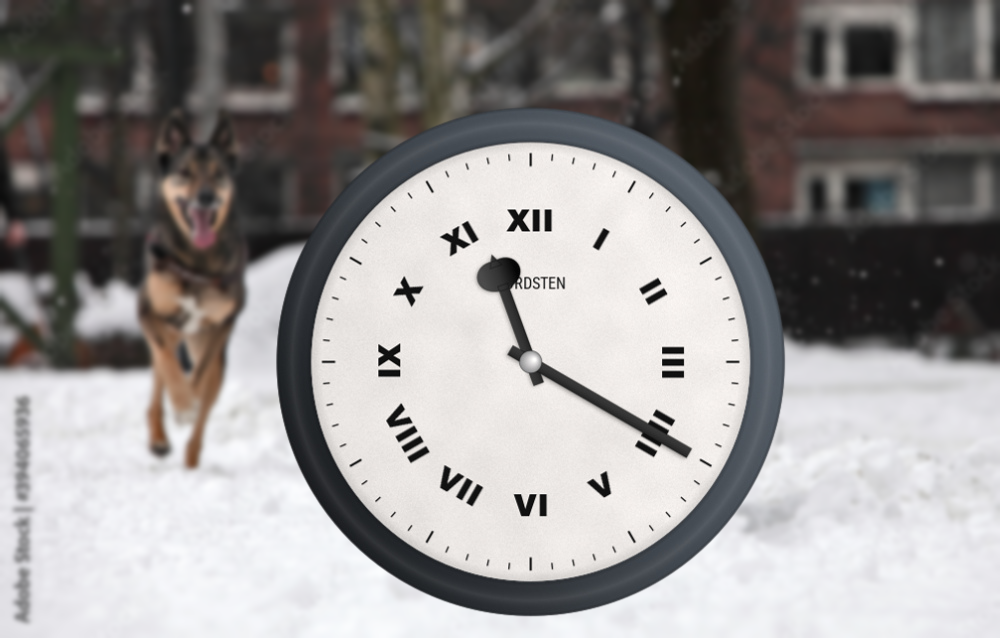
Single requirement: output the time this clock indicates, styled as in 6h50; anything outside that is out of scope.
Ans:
11h20
